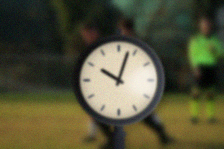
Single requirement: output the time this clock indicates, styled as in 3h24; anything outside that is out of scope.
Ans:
10h03
